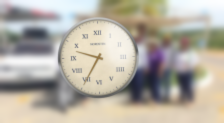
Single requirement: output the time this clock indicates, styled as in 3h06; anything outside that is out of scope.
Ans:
9h35
